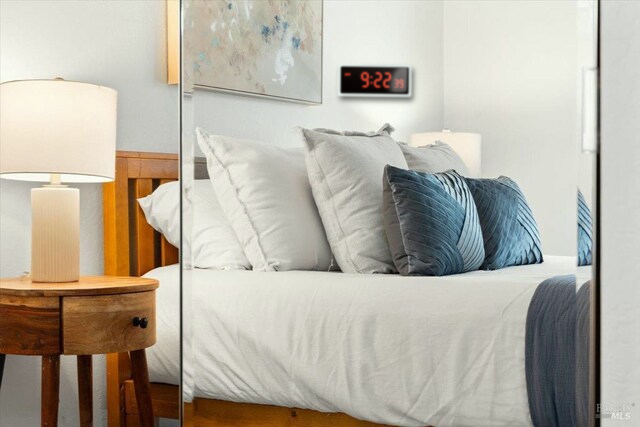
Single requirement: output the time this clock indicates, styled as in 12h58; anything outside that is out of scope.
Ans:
9h22
